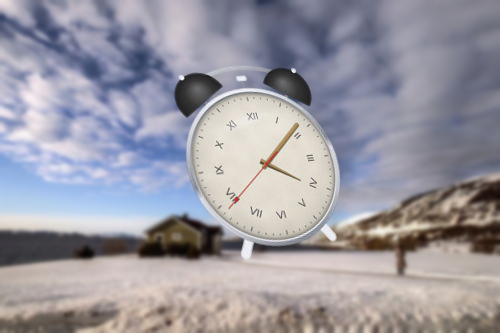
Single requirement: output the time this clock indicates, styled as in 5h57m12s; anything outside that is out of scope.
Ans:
4h08m39s
